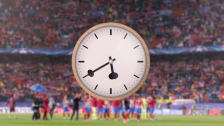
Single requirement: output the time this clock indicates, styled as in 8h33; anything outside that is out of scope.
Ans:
5h40
